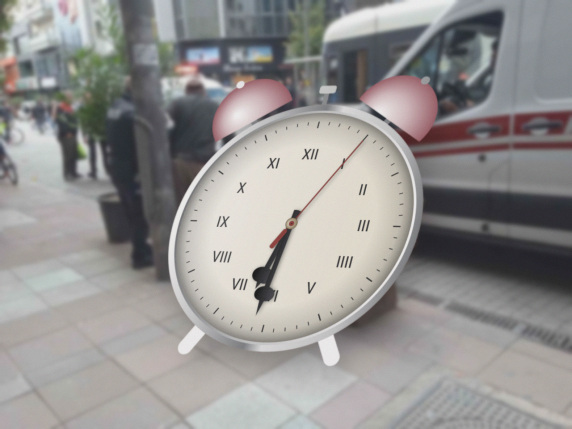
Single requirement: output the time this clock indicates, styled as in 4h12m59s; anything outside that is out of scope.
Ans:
6h31m05s
